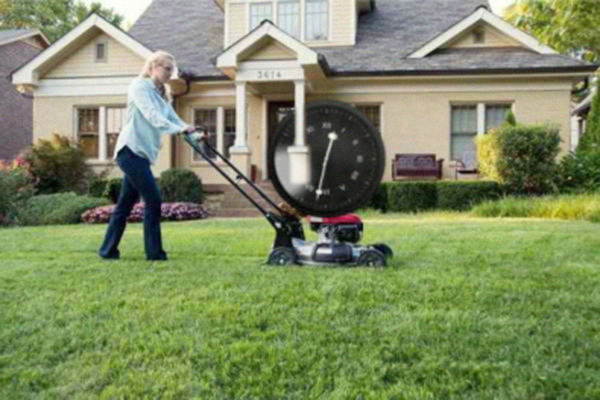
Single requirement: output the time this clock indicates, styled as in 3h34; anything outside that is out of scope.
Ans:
12h32
